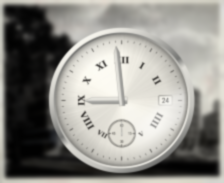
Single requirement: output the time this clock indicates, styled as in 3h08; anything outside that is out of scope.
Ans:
8h59
